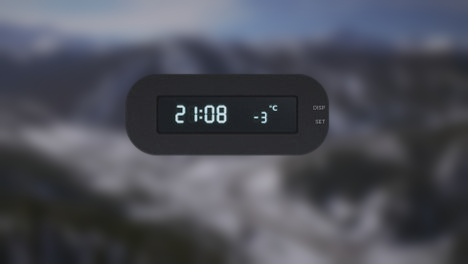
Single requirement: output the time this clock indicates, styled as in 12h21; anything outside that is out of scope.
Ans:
21h08
